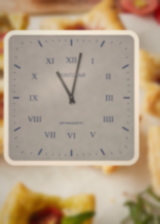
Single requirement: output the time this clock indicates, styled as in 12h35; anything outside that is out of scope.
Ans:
11h02
